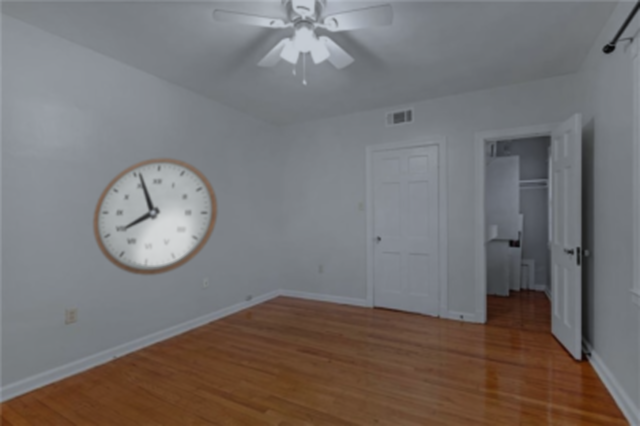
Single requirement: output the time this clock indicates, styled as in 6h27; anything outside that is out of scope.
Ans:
7h56
